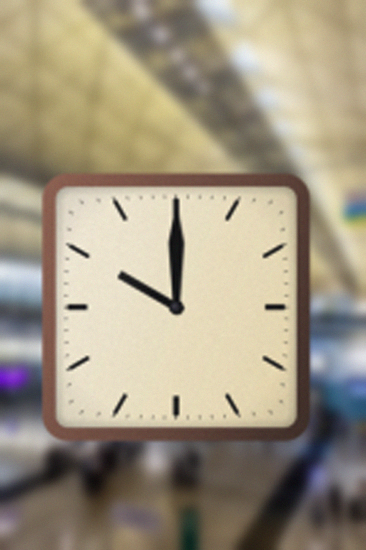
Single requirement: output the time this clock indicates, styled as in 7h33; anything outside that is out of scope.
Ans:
10h00
